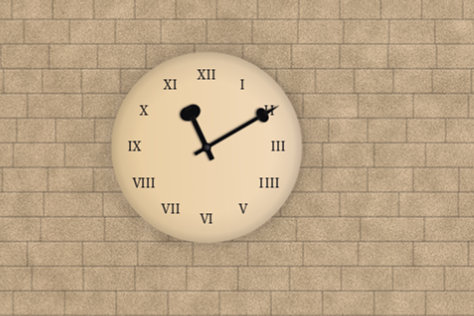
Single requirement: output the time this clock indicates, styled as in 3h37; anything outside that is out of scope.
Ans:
11h10
